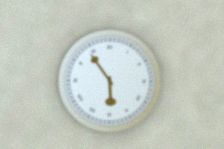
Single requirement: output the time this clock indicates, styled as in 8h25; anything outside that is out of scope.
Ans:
5h54
